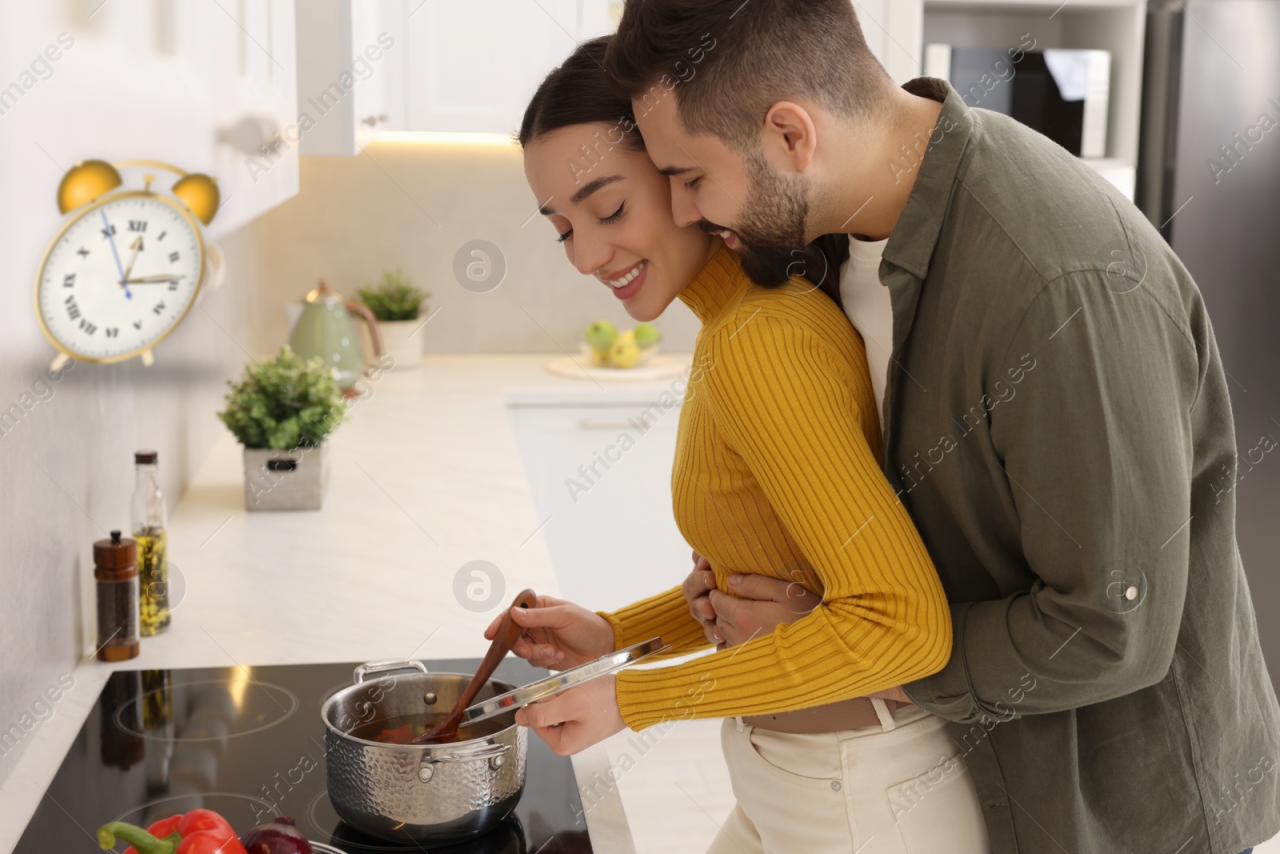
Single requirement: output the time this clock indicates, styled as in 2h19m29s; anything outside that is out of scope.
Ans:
12h13m55s
